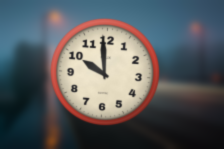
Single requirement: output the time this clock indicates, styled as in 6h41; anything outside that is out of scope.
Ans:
9h59
